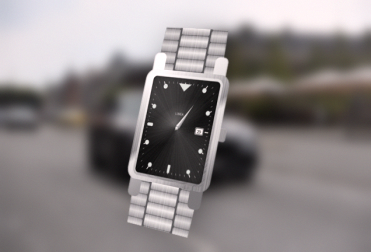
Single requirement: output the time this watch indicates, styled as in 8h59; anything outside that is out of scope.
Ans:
1h05
